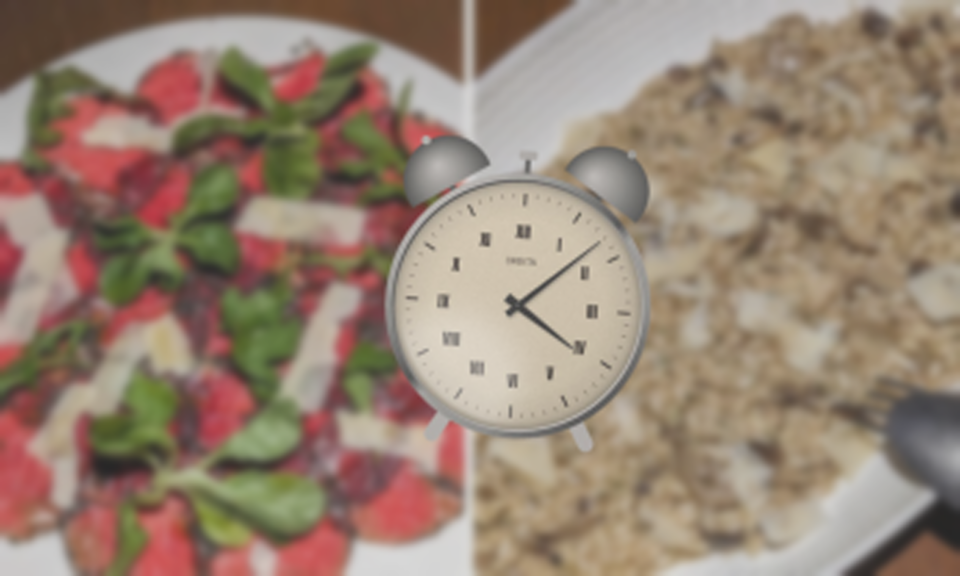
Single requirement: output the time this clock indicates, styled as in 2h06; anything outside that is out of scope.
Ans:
4h08
